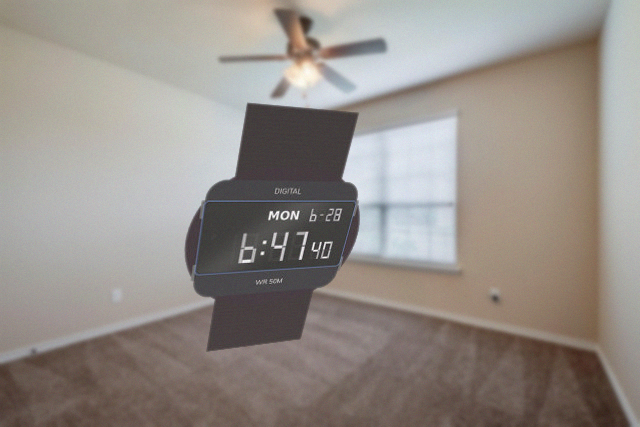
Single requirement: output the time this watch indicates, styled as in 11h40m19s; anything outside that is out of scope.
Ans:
6h47m40s
